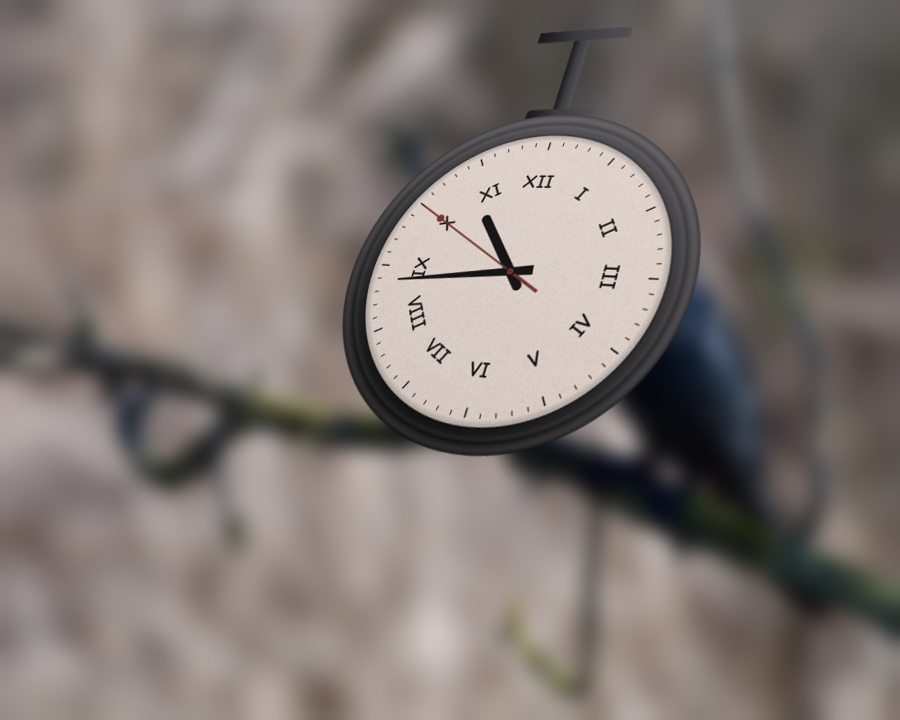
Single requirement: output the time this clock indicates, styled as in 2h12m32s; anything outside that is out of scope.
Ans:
10h43m50s
